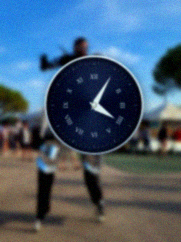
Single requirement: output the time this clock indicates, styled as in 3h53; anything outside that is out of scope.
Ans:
4h05
